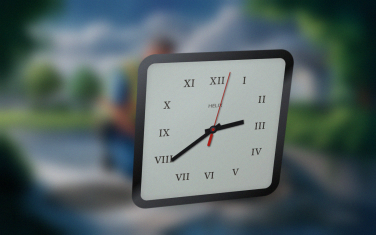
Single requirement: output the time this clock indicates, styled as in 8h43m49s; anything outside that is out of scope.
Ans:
2h39m02s
